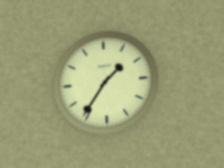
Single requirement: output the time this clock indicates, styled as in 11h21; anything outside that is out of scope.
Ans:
1h36
